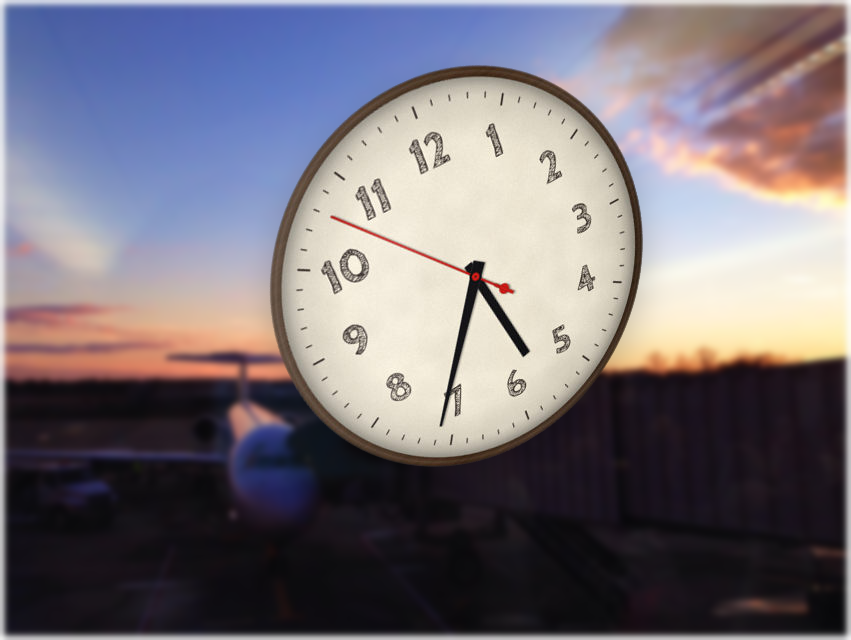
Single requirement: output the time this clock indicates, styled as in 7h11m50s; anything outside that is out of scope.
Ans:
5h35m53s
